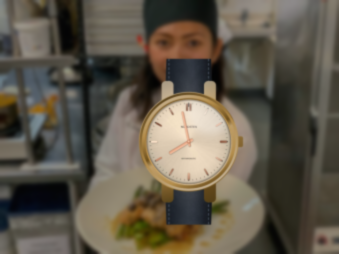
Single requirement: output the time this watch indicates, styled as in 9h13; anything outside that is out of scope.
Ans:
7h58
